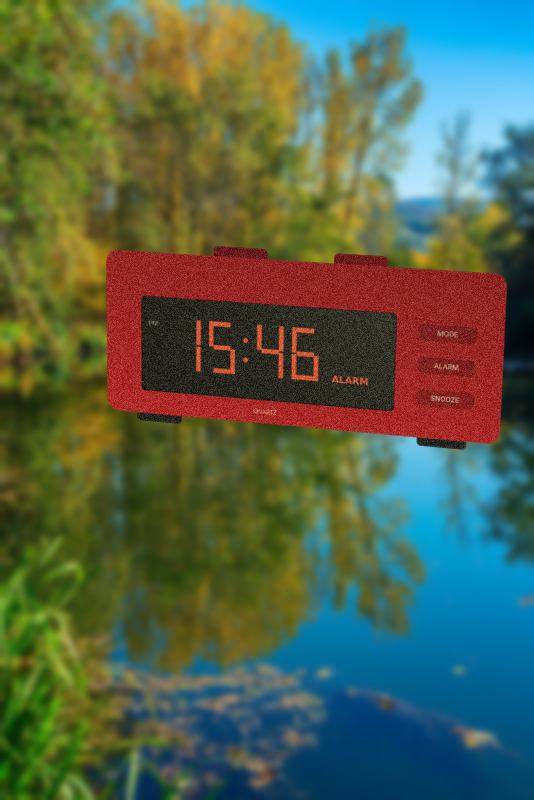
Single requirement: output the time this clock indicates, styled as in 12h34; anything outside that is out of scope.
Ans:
15h46
